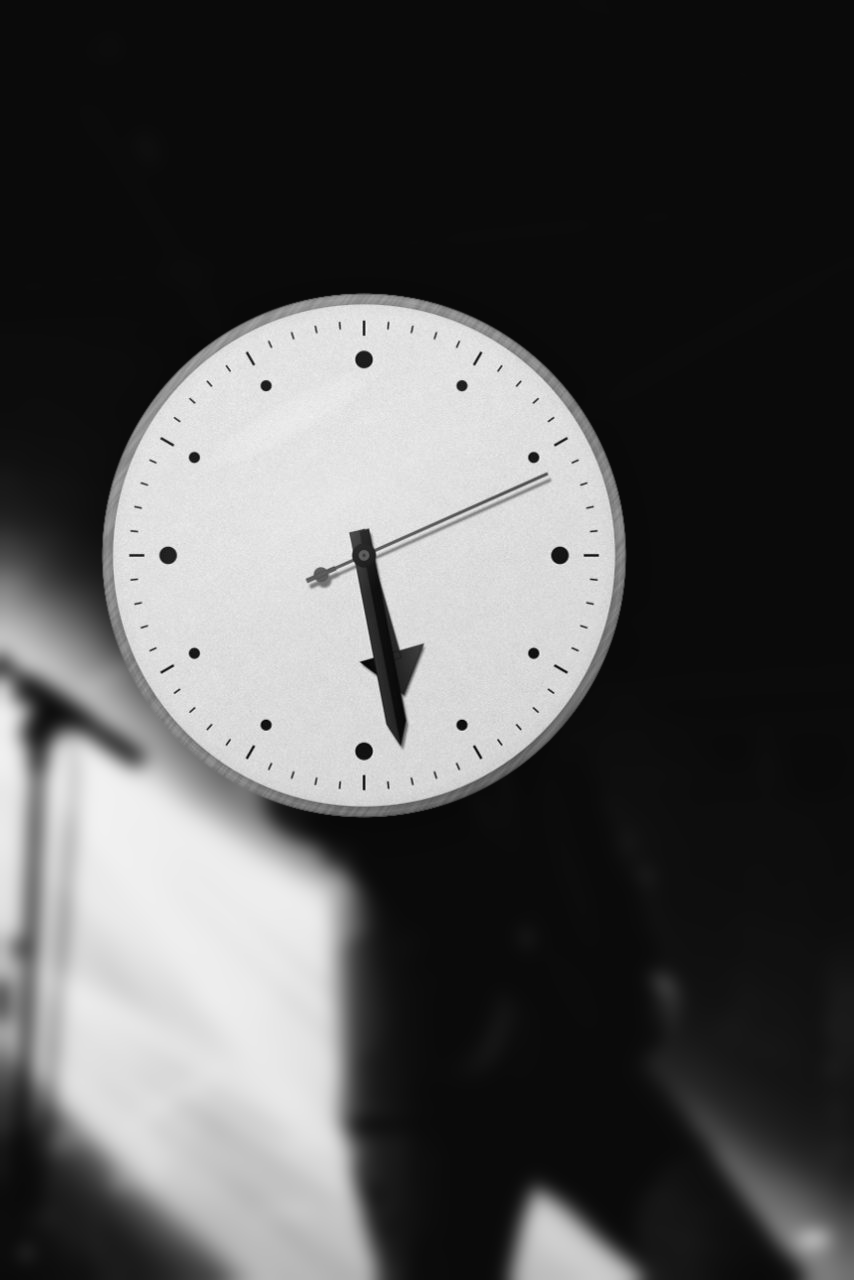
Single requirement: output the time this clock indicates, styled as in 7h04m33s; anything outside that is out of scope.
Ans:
5h28m11s
